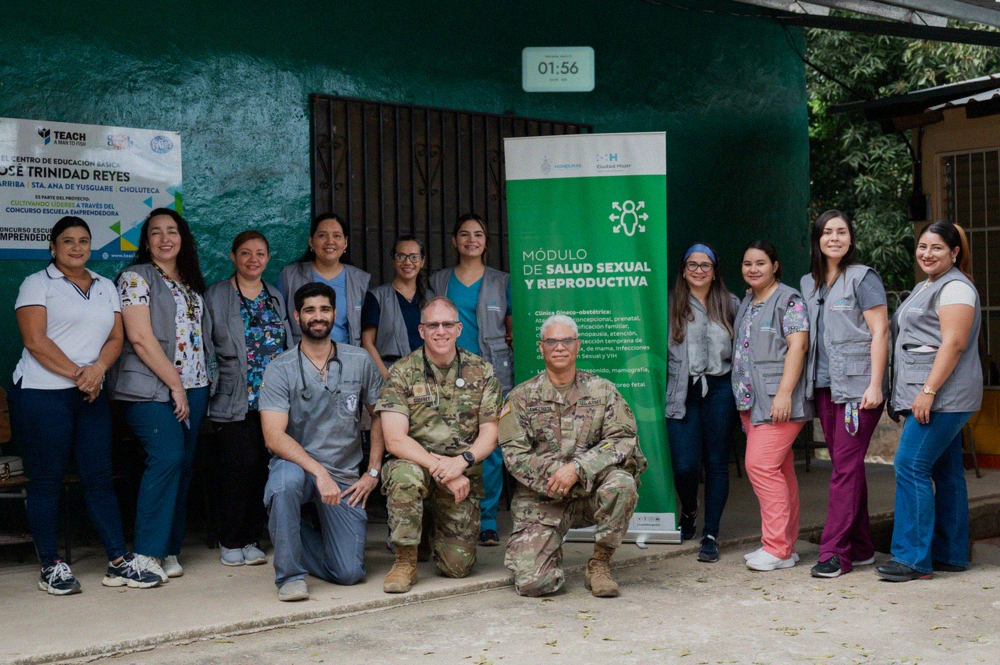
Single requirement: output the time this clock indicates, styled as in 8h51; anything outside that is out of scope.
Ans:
1h56
